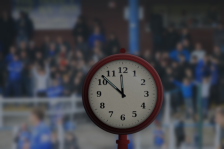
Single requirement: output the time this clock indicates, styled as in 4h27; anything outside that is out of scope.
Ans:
11h52
